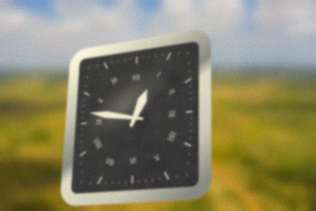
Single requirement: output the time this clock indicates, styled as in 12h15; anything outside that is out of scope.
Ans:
12h47
